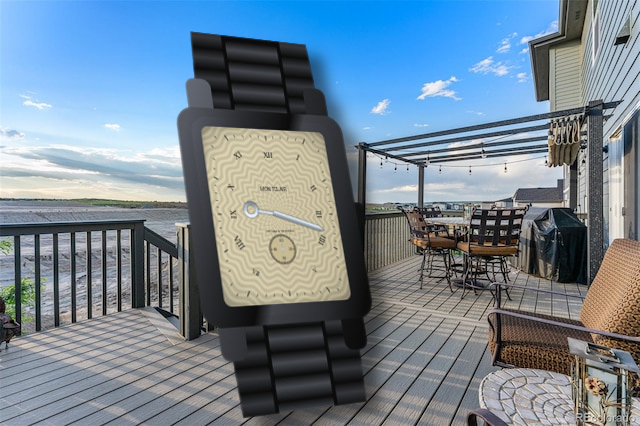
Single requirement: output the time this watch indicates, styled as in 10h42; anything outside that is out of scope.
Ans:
9h18
